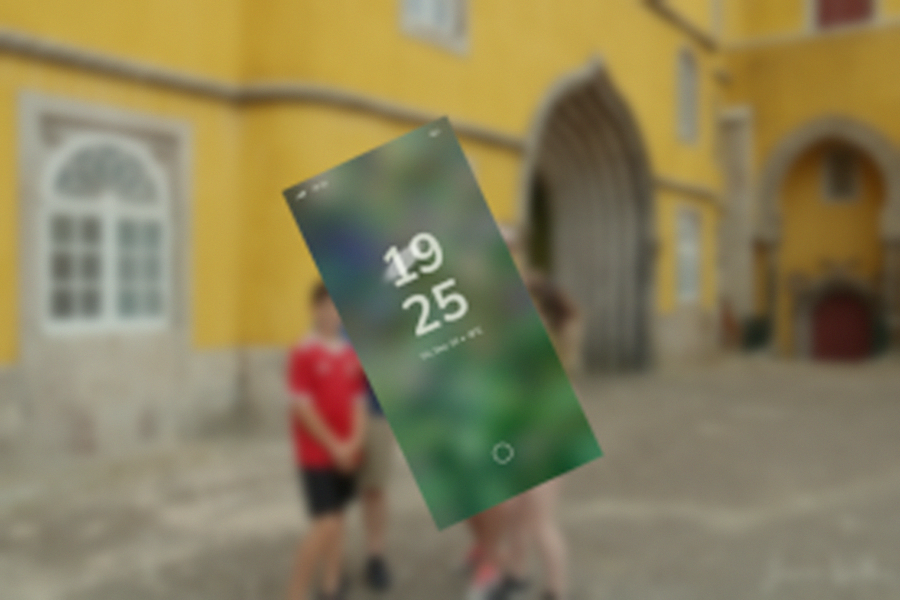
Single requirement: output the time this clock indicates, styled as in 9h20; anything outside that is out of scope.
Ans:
19h25
